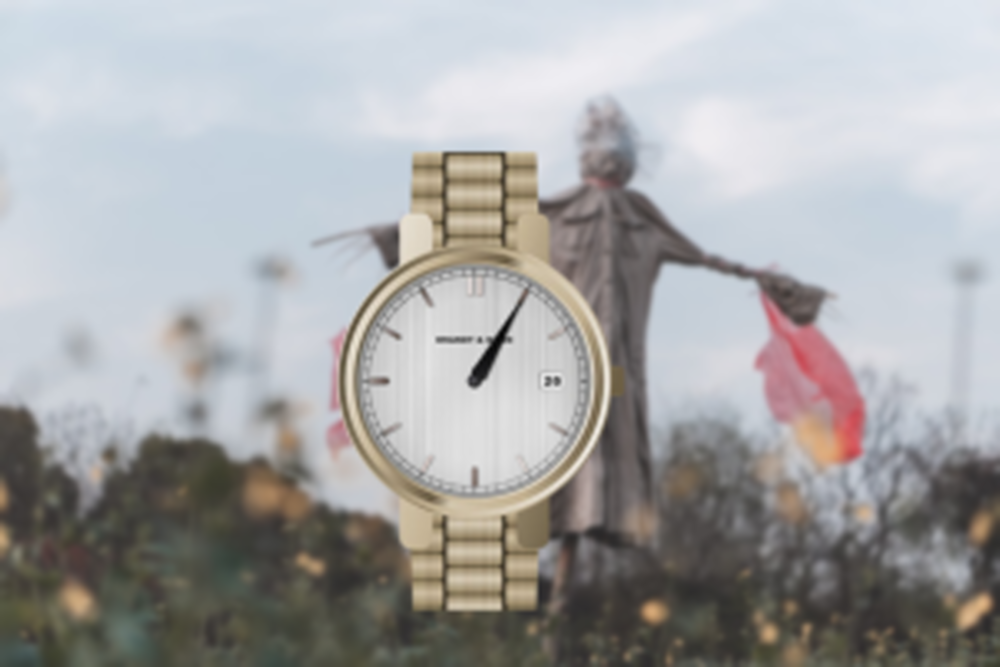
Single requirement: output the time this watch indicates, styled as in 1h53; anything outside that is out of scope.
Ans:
1h05
